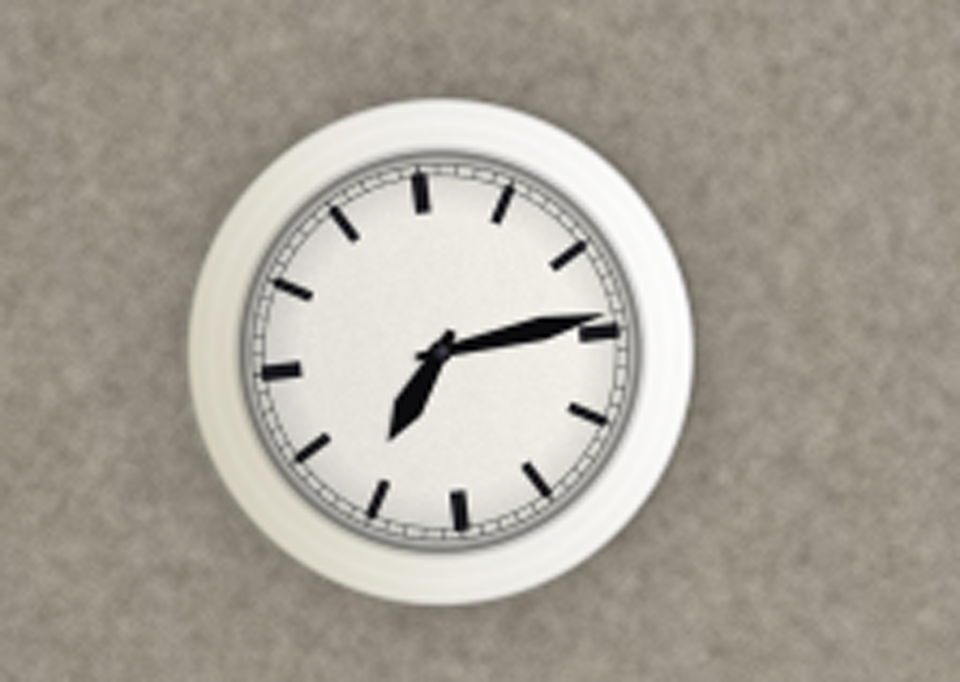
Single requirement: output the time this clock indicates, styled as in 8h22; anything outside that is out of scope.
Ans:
7h14
